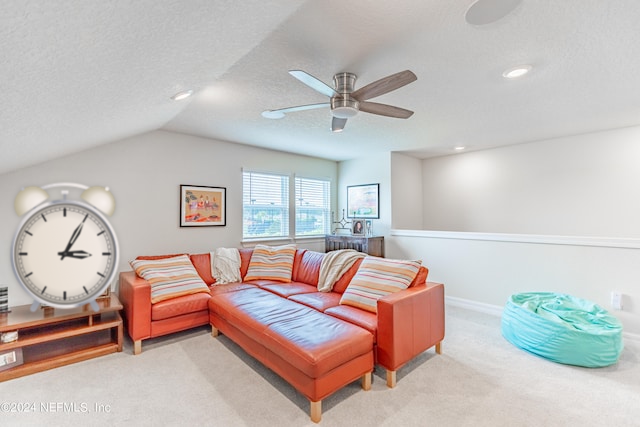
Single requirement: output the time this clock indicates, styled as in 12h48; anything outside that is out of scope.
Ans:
3h05
